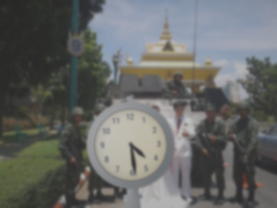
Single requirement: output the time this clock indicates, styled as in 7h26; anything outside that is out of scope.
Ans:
4h29
